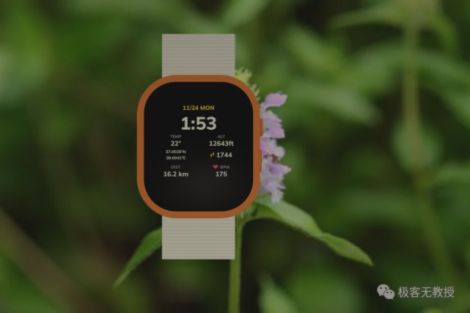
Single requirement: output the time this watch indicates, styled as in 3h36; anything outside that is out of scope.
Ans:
1h53
